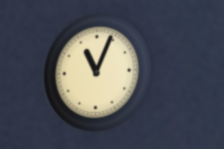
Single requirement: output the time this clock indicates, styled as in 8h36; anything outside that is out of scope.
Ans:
11h04
